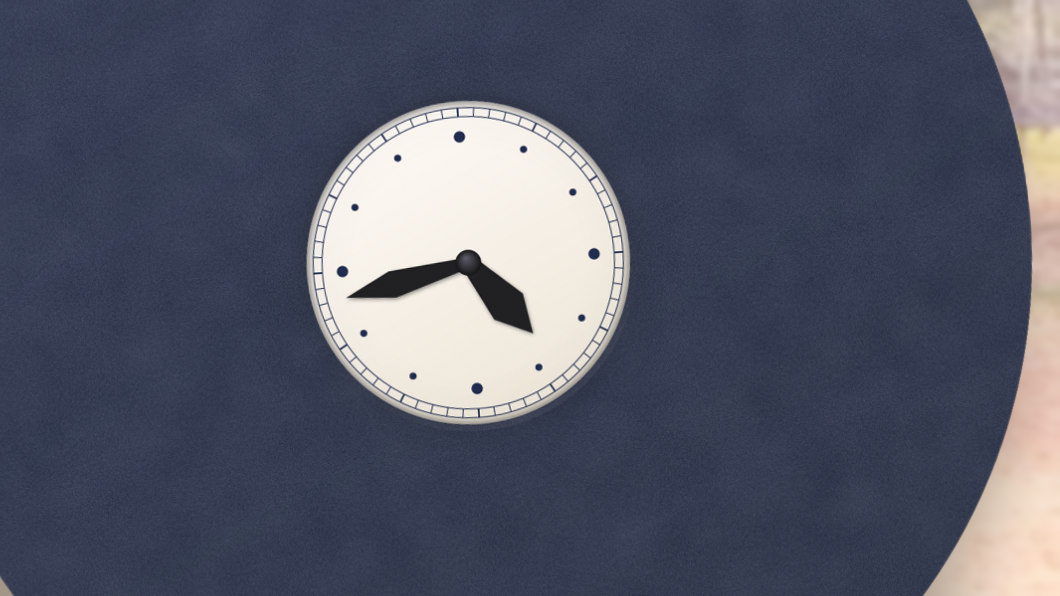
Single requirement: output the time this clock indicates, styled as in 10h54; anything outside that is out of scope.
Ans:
4h43
